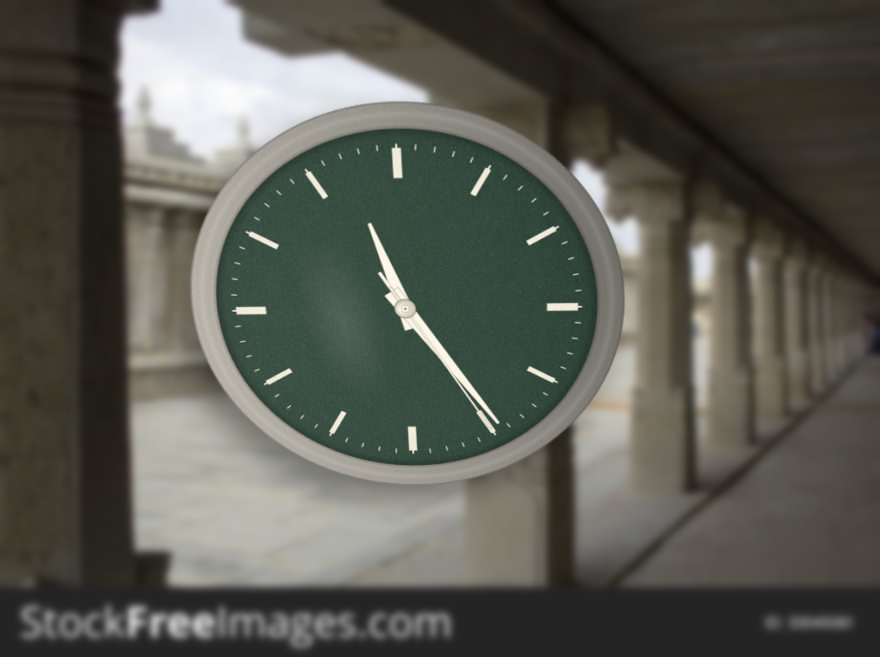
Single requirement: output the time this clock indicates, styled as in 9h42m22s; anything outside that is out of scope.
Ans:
11h24m25s
